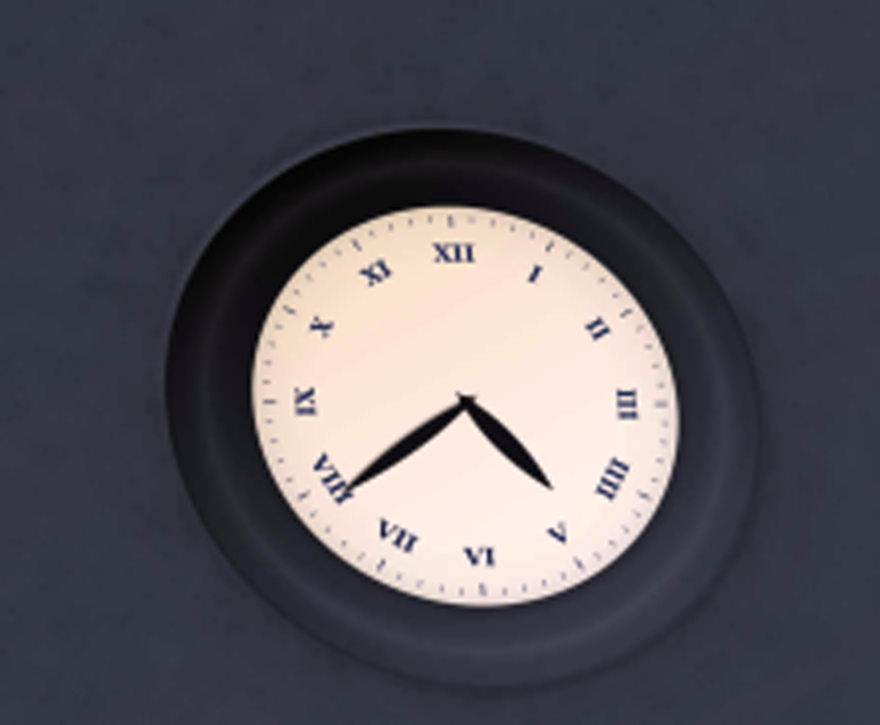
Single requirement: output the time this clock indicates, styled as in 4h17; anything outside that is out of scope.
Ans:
4h39
